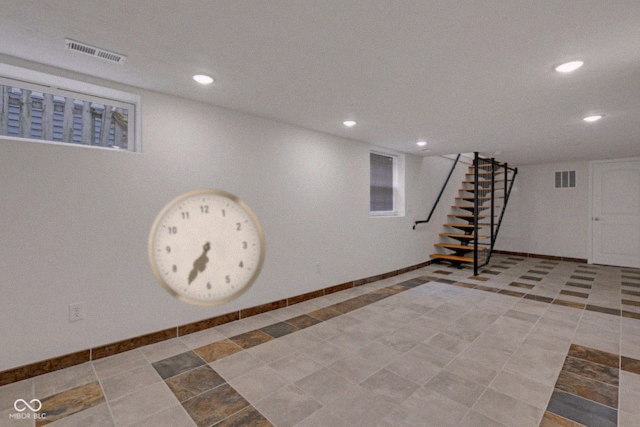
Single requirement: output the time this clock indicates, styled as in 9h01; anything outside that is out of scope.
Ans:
6h35
